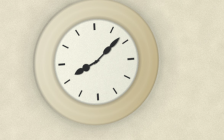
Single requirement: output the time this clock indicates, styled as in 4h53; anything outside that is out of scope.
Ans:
8h08
